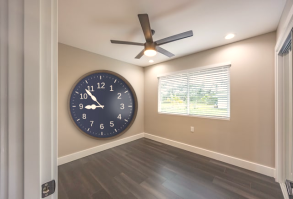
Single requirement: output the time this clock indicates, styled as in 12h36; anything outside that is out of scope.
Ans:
8h53
